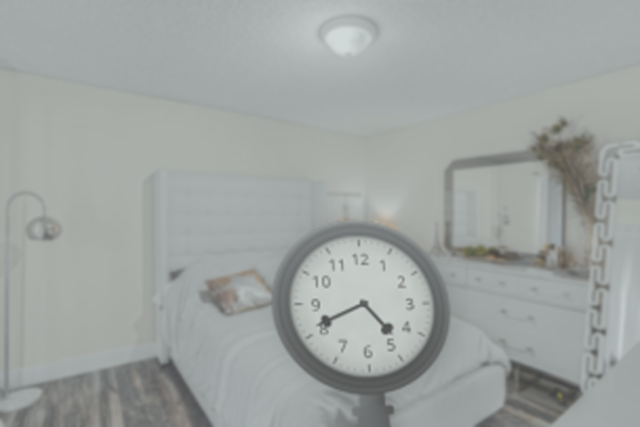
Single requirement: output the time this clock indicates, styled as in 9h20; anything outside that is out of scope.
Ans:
4h41
